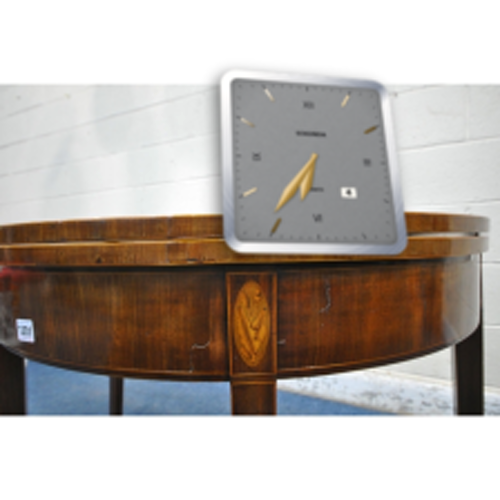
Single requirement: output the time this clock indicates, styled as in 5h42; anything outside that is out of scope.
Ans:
6h36
